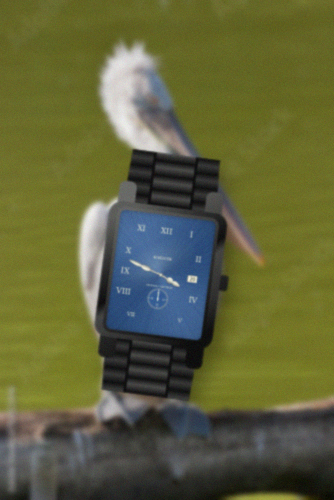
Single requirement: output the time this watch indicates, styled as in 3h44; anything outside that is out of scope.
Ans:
3h48
